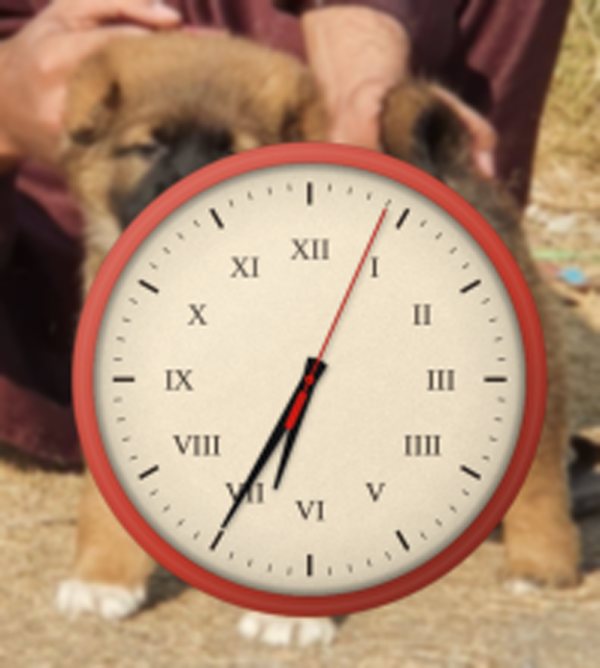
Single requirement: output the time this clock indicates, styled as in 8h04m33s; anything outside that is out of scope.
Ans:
6h35m04s
